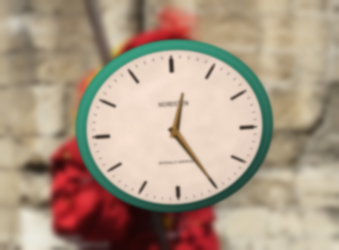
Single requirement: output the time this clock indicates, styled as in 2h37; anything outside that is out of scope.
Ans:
12h25
